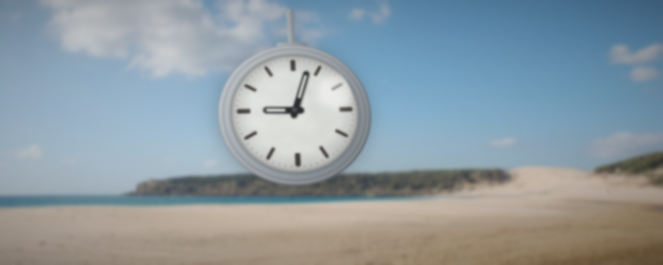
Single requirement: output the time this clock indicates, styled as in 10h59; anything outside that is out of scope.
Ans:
9h03
